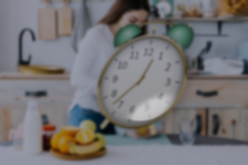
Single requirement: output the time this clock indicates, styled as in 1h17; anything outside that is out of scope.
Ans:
12h37
